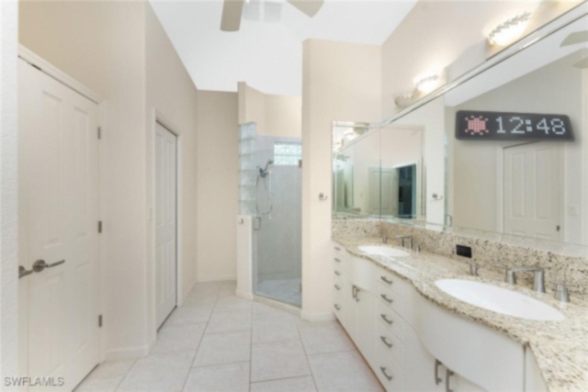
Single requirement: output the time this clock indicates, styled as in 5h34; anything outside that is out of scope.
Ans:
12h48
